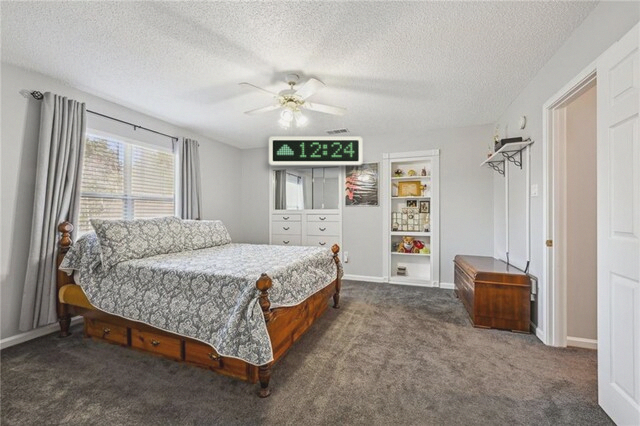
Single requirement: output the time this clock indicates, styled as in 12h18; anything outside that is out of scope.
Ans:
12h24
